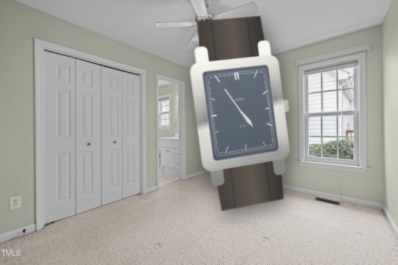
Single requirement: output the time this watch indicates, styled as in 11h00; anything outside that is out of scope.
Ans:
4h55
